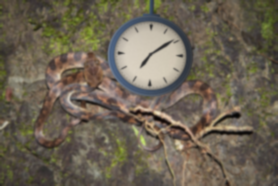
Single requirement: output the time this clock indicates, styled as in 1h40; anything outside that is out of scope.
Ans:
7h09
